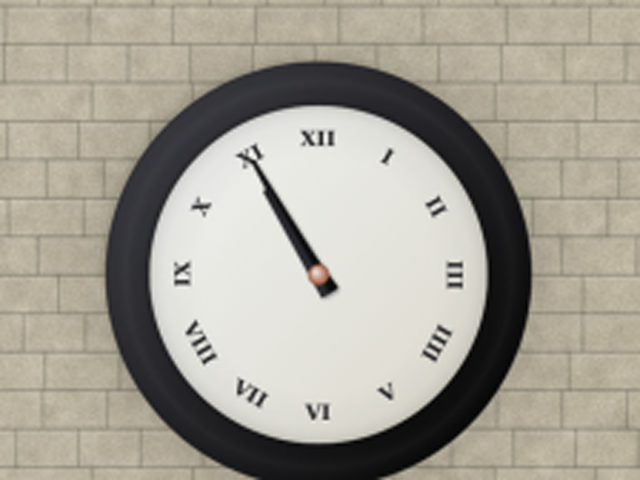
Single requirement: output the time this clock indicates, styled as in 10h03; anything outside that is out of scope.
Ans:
10h55
